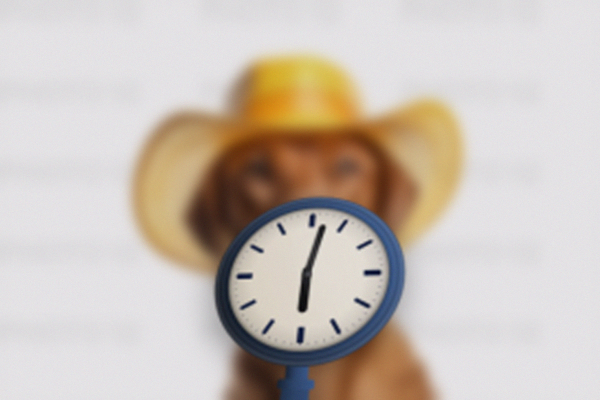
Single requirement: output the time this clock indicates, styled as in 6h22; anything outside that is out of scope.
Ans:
6h02
